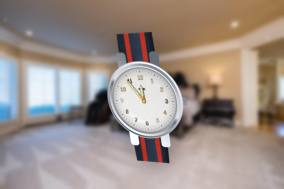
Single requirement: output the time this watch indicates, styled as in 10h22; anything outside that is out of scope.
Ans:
11h54
